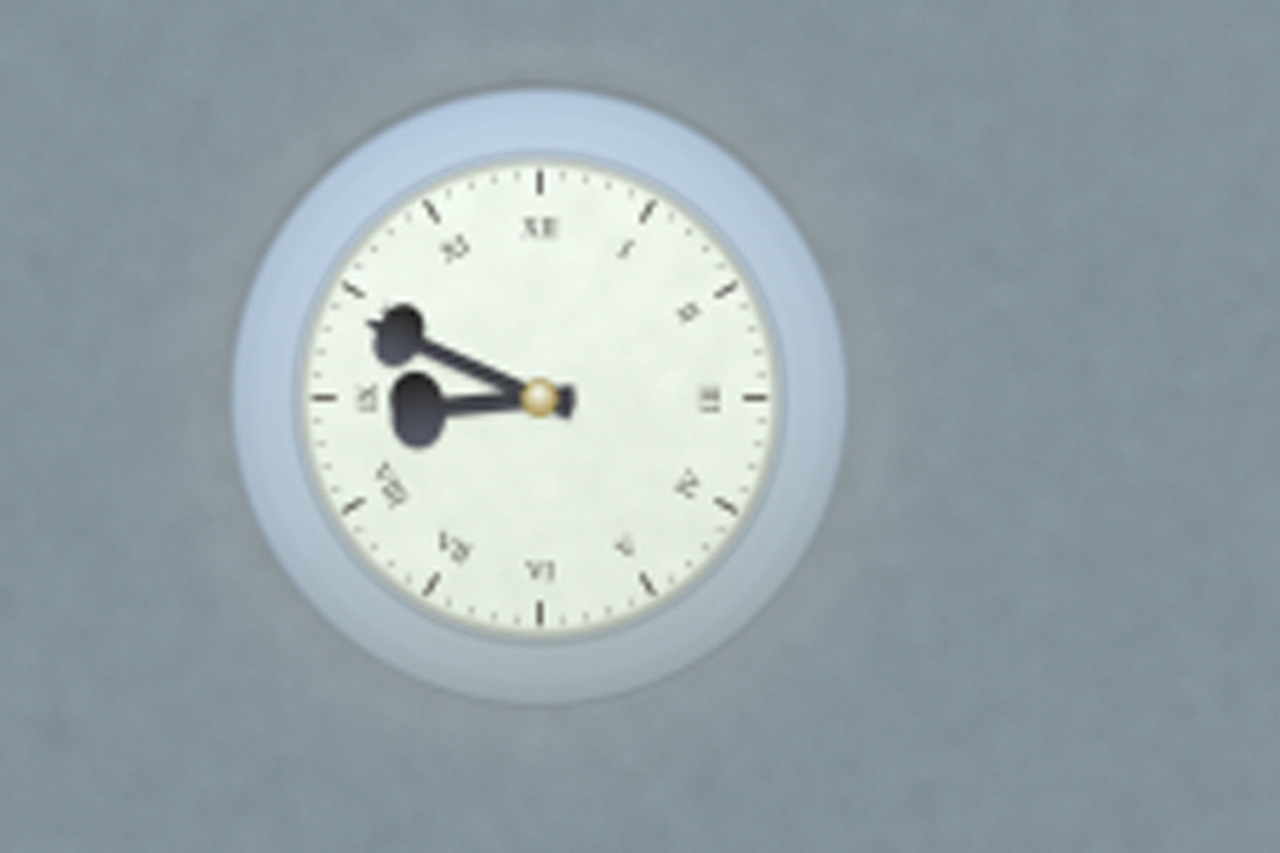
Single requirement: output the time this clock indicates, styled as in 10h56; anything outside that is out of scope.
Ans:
8h49
